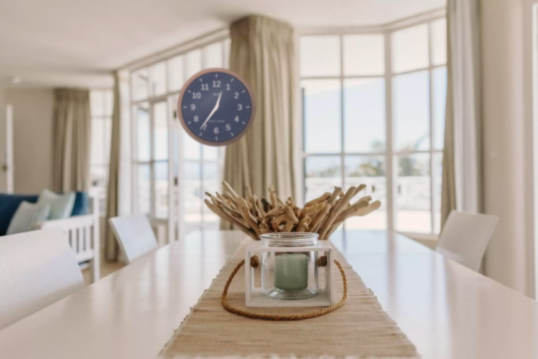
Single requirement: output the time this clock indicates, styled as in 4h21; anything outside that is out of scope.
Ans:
12h36
